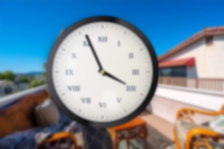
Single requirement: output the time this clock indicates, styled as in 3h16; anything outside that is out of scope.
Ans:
3h56
